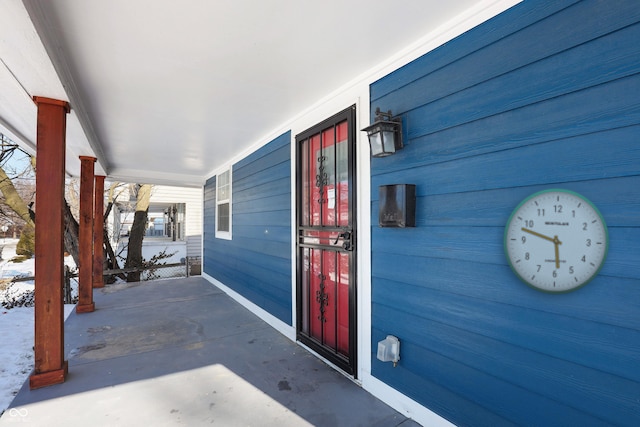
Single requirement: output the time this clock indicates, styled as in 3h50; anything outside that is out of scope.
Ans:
5h48
